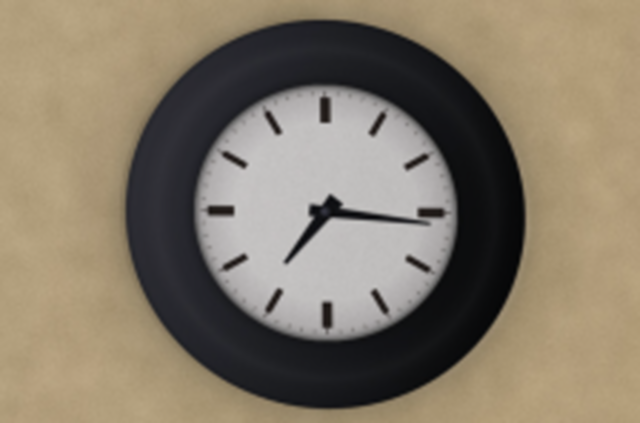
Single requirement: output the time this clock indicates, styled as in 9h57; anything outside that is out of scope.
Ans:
7h16
